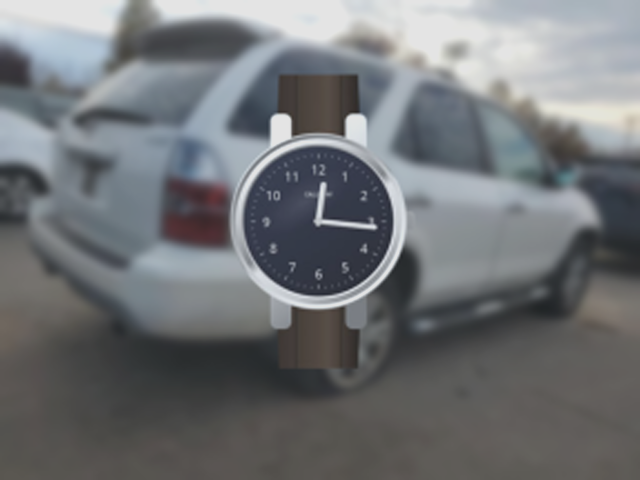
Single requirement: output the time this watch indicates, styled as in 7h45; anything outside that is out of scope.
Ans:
12h16
